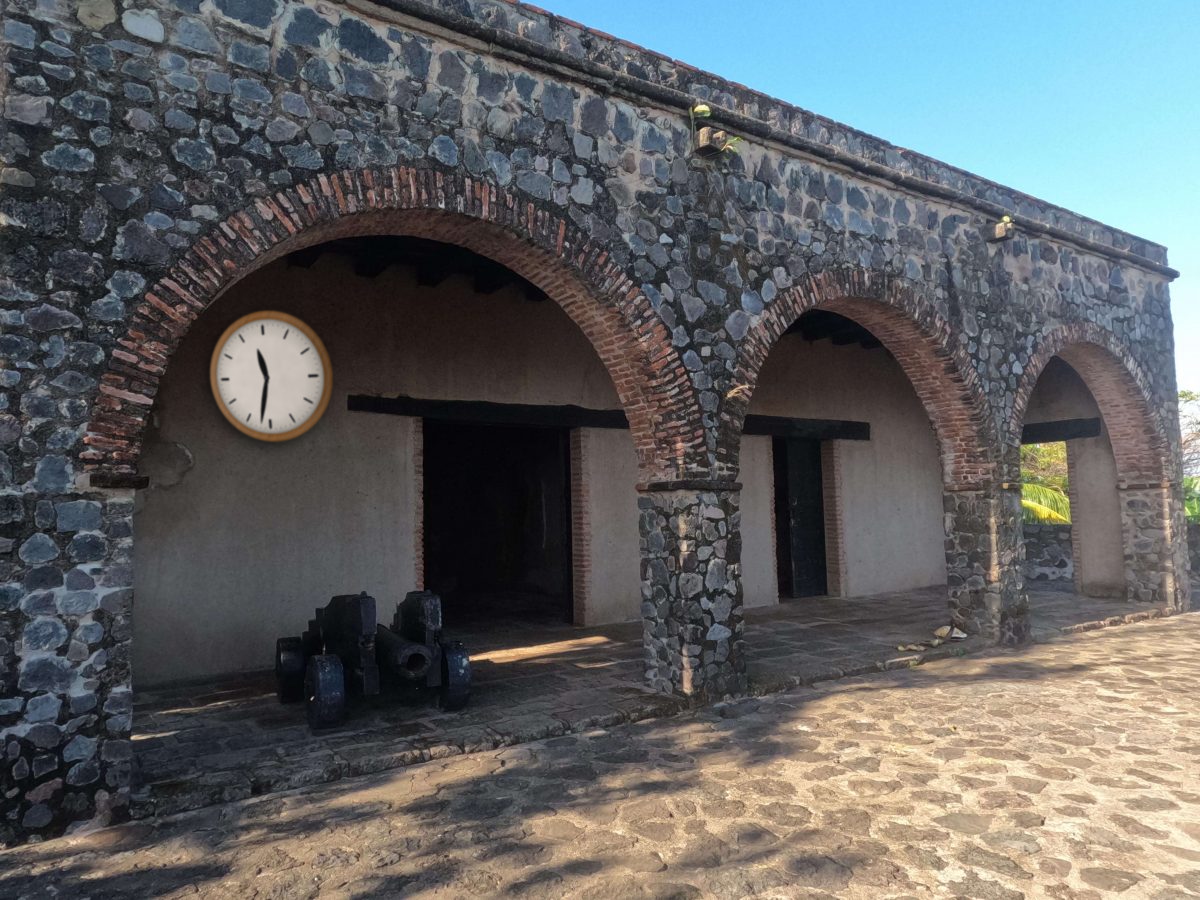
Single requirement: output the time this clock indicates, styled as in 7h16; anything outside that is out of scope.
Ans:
11h32
